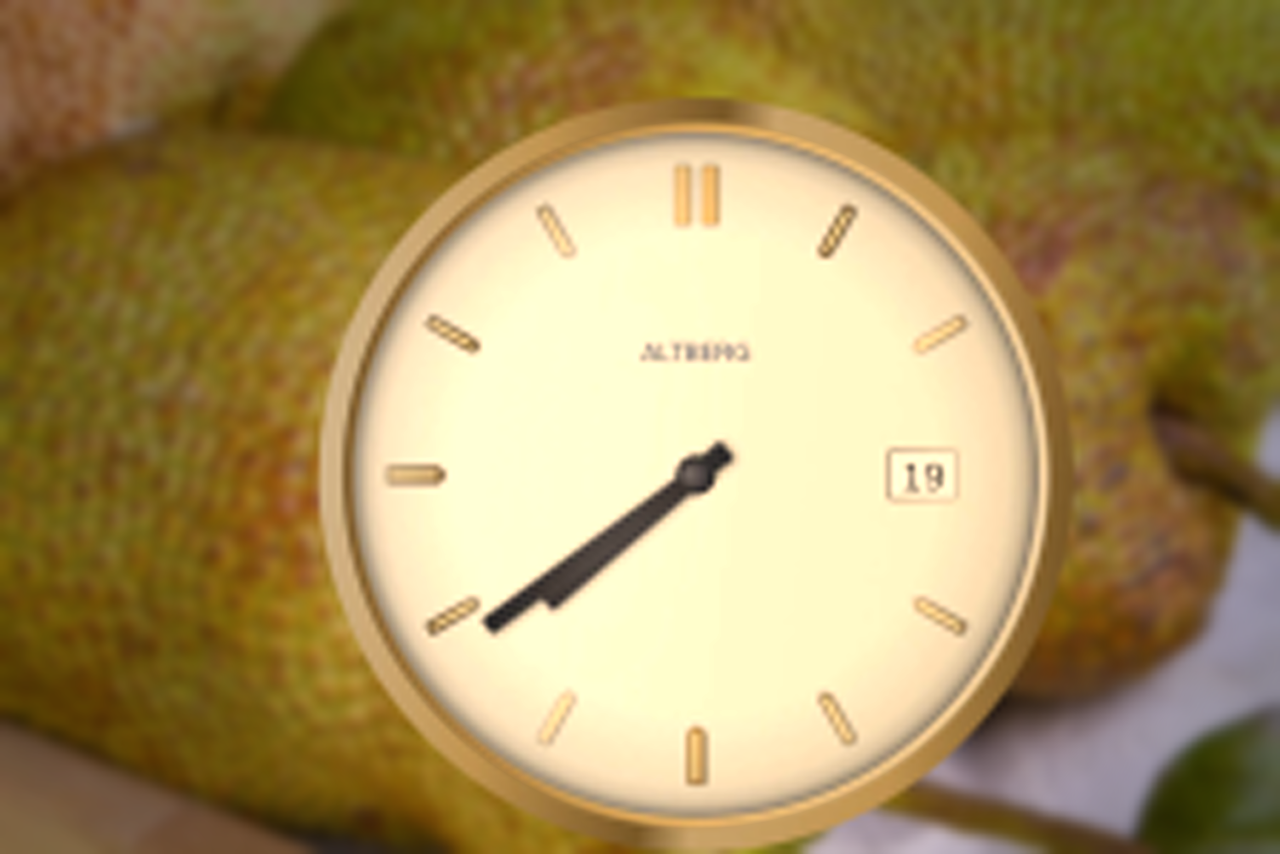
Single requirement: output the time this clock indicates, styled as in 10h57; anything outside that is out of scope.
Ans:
7h39
